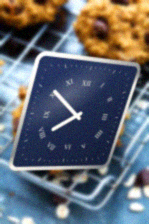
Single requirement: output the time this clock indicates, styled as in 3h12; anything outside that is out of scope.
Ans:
7h51
